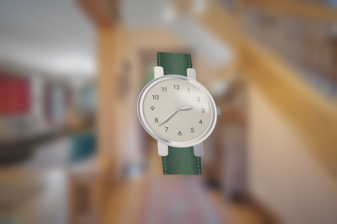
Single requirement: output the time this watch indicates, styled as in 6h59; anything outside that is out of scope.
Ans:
2h38
